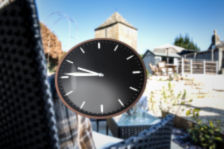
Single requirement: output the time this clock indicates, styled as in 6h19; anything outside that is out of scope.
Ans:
9h46
